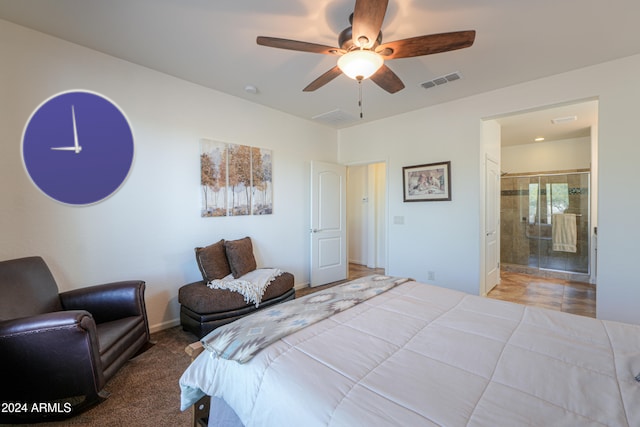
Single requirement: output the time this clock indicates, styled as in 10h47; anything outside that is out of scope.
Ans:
8h59
